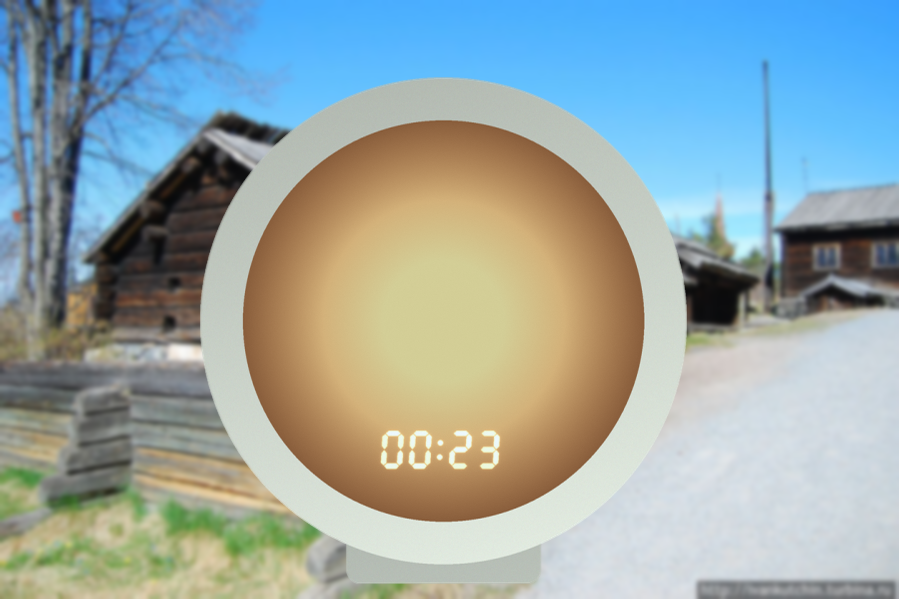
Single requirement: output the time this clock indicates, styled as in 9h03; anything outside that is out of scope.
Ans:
0h23
